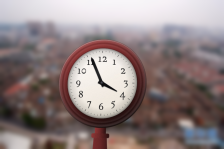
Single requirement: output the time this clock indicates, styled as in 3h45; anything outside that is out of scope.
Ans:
3h56
